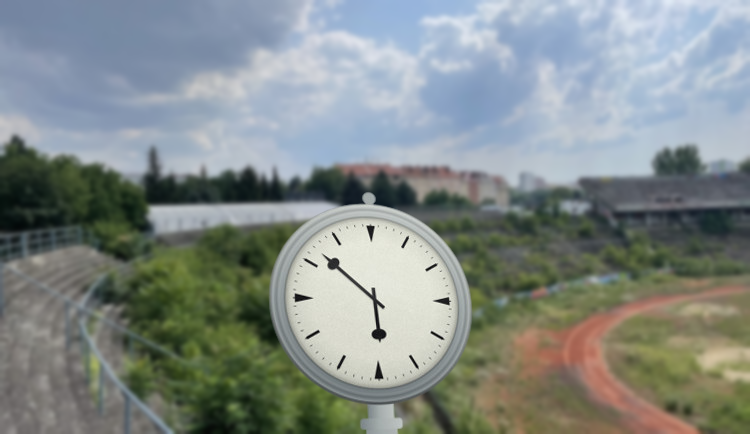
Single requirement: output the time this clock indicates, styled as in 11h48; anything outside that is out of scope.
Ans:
5h52
